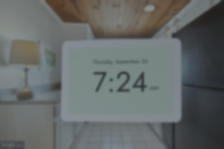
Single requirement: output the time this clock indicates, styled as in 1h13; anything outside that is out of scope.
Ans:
7h24
